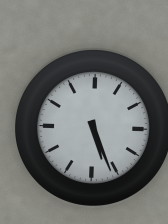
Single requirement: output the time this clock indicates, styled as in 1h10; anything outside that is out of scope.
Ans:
5h26
